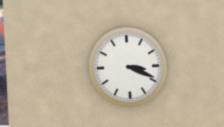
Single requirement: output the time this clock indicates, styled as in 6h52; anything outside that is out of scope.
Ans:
3h19
